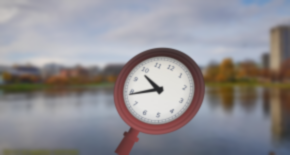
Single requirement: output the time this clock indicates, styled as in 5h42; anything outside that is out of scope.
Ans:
9h39
